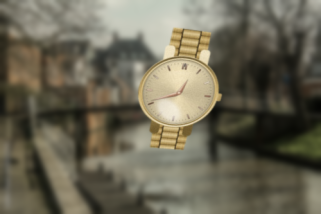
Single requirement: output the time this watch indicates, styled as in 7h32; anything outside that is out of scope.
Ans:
12h41
